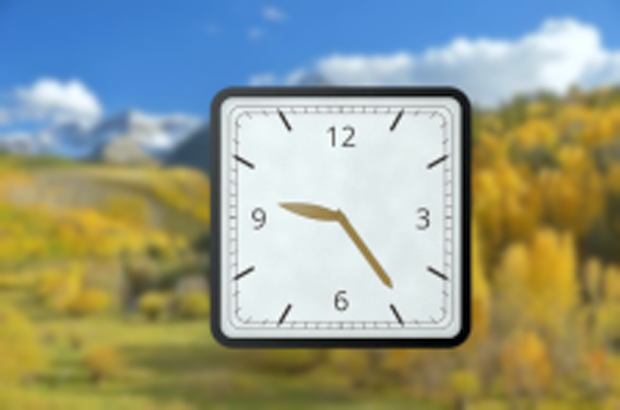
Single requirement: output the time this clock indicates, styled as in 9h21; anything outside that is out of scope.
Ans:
9h24
